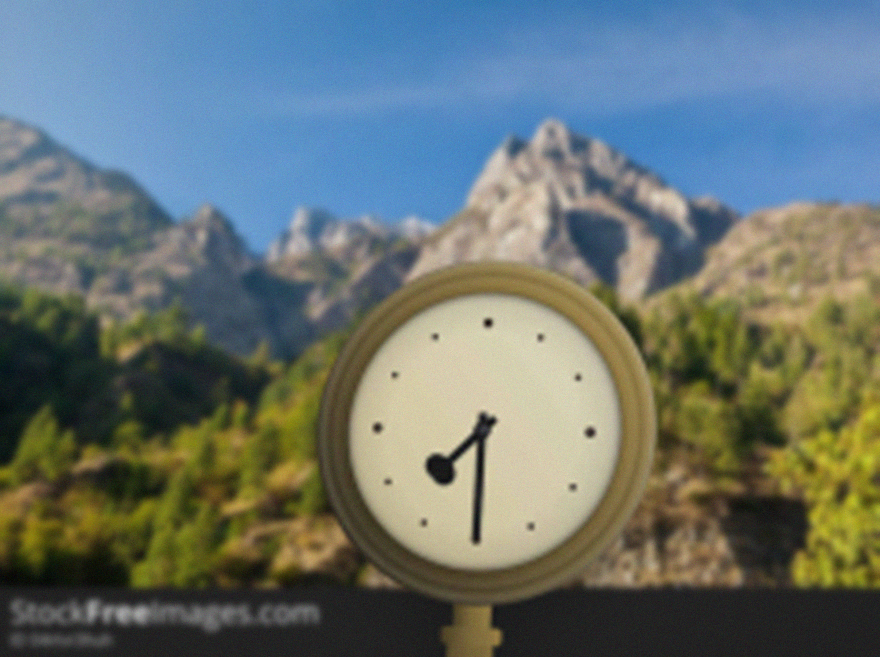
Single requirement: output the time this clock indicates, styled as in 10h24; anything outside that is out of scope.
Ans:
7h30
